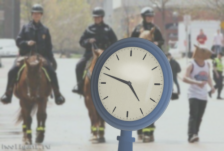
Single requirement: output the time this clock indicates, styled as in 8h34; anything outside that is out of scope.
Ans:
4h48
